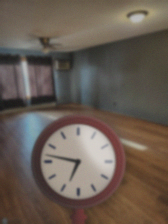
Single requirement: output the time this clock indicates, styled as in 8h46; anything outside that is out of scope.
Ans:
6h47
